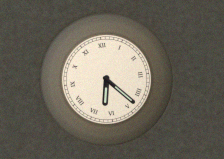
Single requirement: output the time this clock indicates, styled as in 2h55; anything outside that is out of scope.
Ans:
6h23
